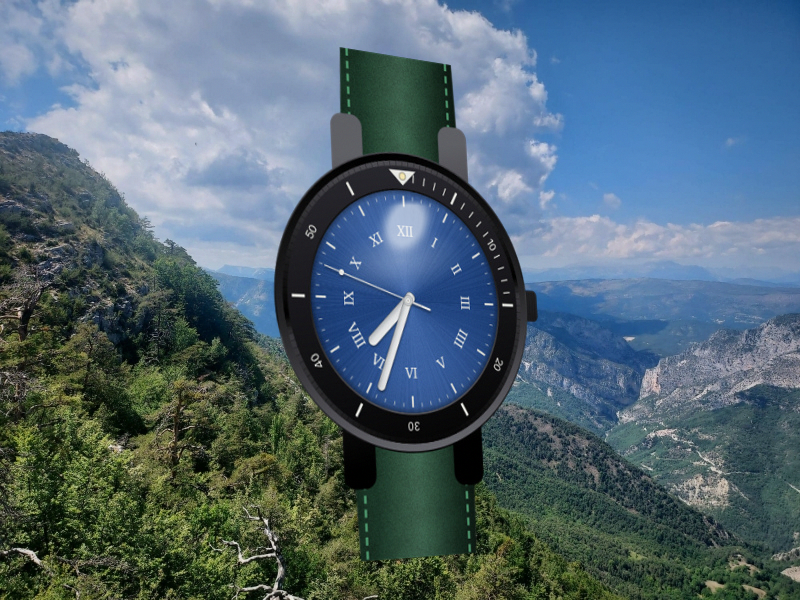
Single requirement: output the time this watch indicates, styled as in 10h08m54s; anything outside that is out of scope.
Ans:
7h33m48s
